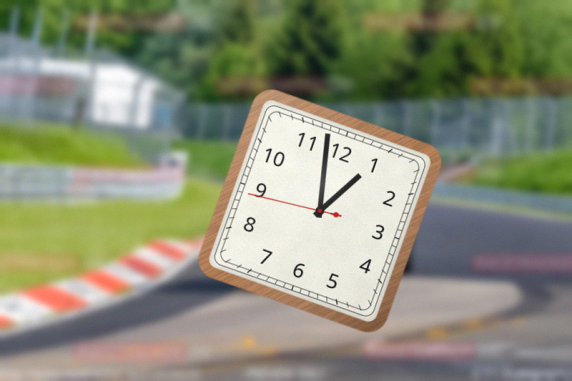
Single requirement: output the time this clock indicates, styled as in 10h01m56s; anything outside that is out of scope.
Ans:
12h57m44s
